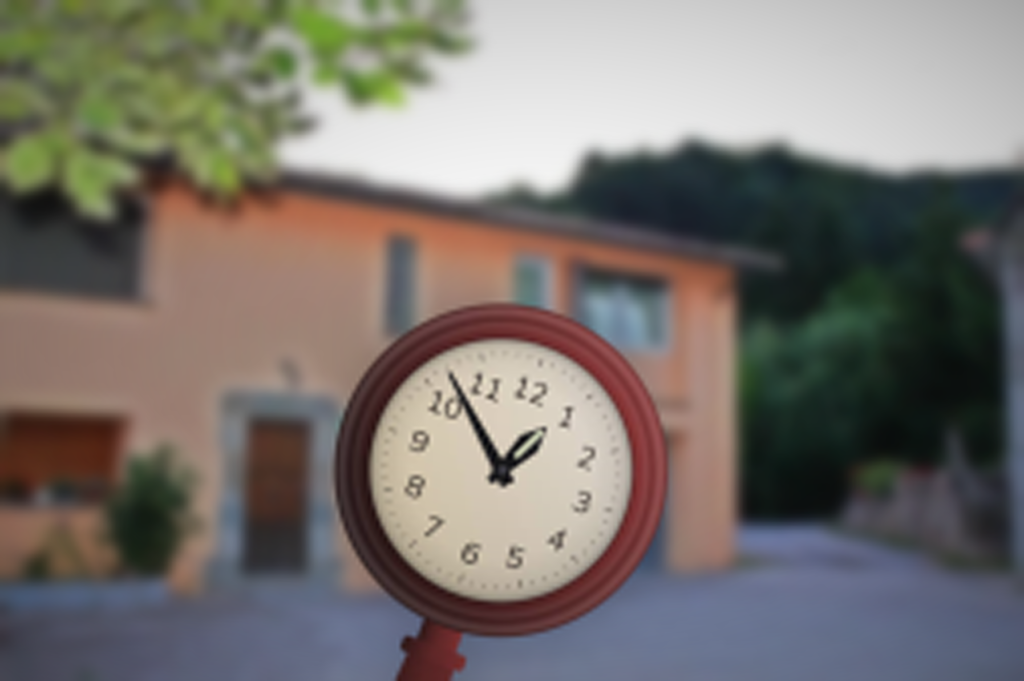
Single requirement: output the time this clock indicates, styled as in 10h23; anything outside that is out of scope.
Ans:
12h52
